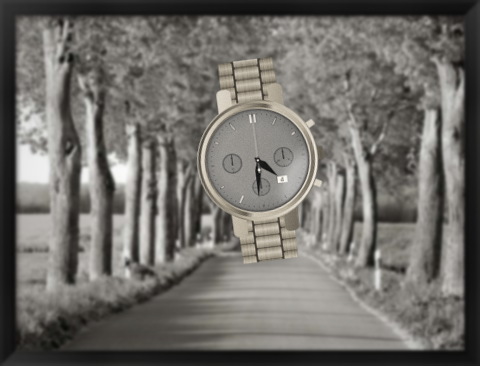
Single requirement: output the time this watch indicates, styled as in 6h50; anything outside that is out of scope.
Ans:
4h31
